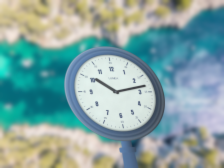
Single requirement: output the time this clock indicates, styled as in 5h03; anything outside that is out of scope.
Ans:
10h13
